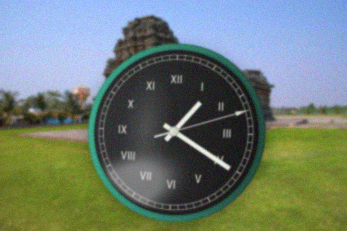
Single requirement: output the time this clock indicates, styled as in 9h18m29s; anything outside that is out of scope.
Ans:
1h20m12s
